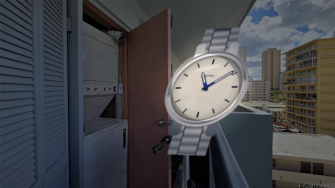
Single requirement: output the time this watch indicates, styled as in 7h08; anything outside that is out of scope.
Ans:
11h09
